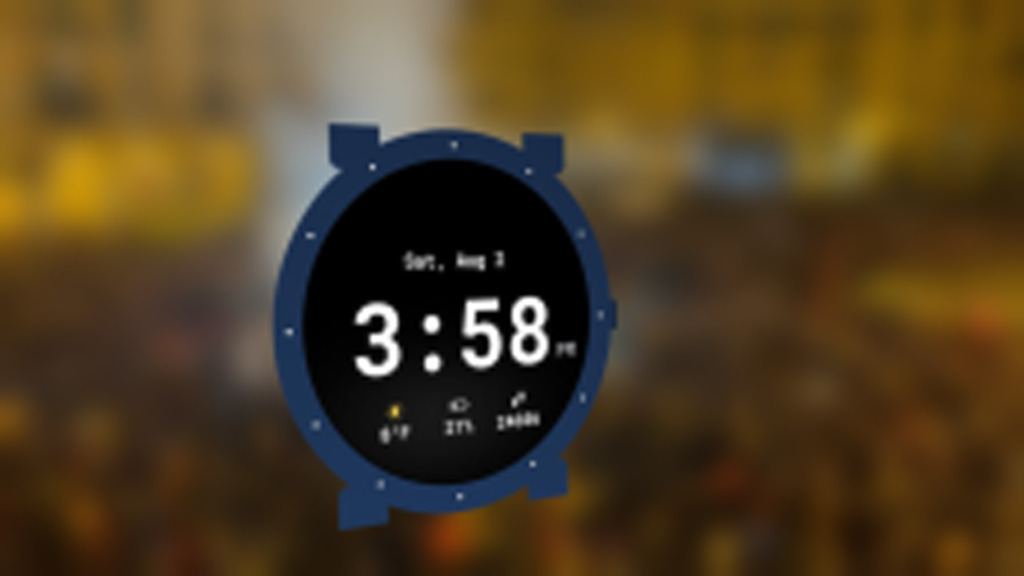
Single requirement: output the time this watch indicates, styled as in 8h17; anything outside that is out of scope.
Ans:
3h58
